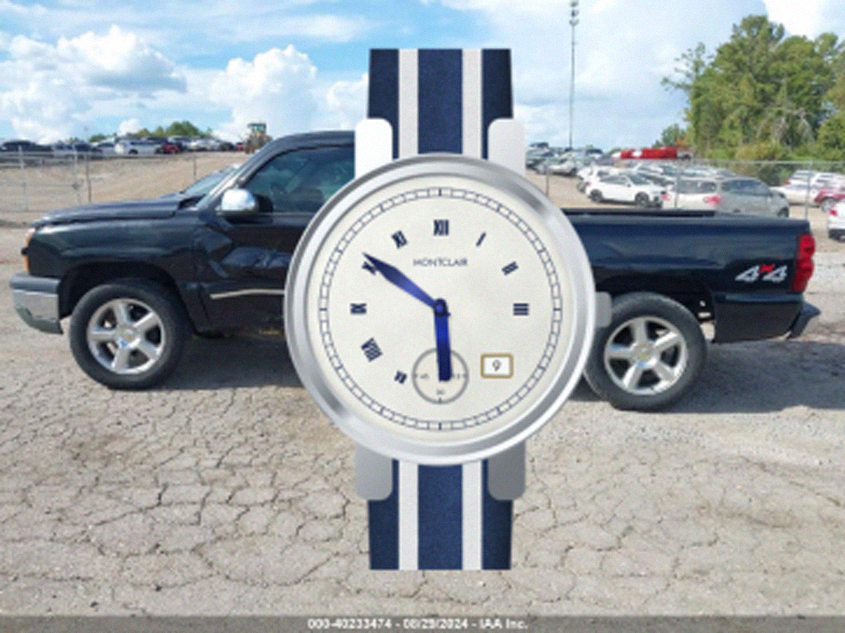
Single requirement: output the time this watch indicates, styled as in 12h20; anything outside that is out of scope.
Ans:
5h51
